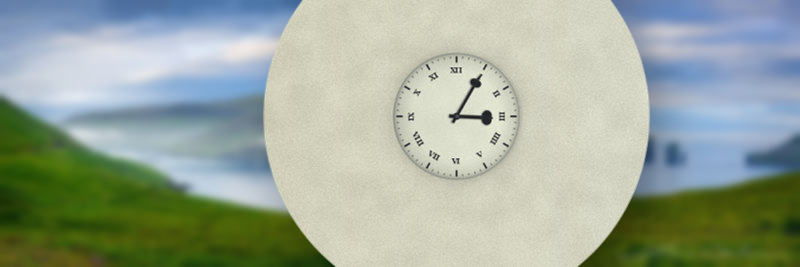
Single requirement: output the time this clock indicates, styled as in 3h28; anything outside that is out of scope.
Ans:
3h05
